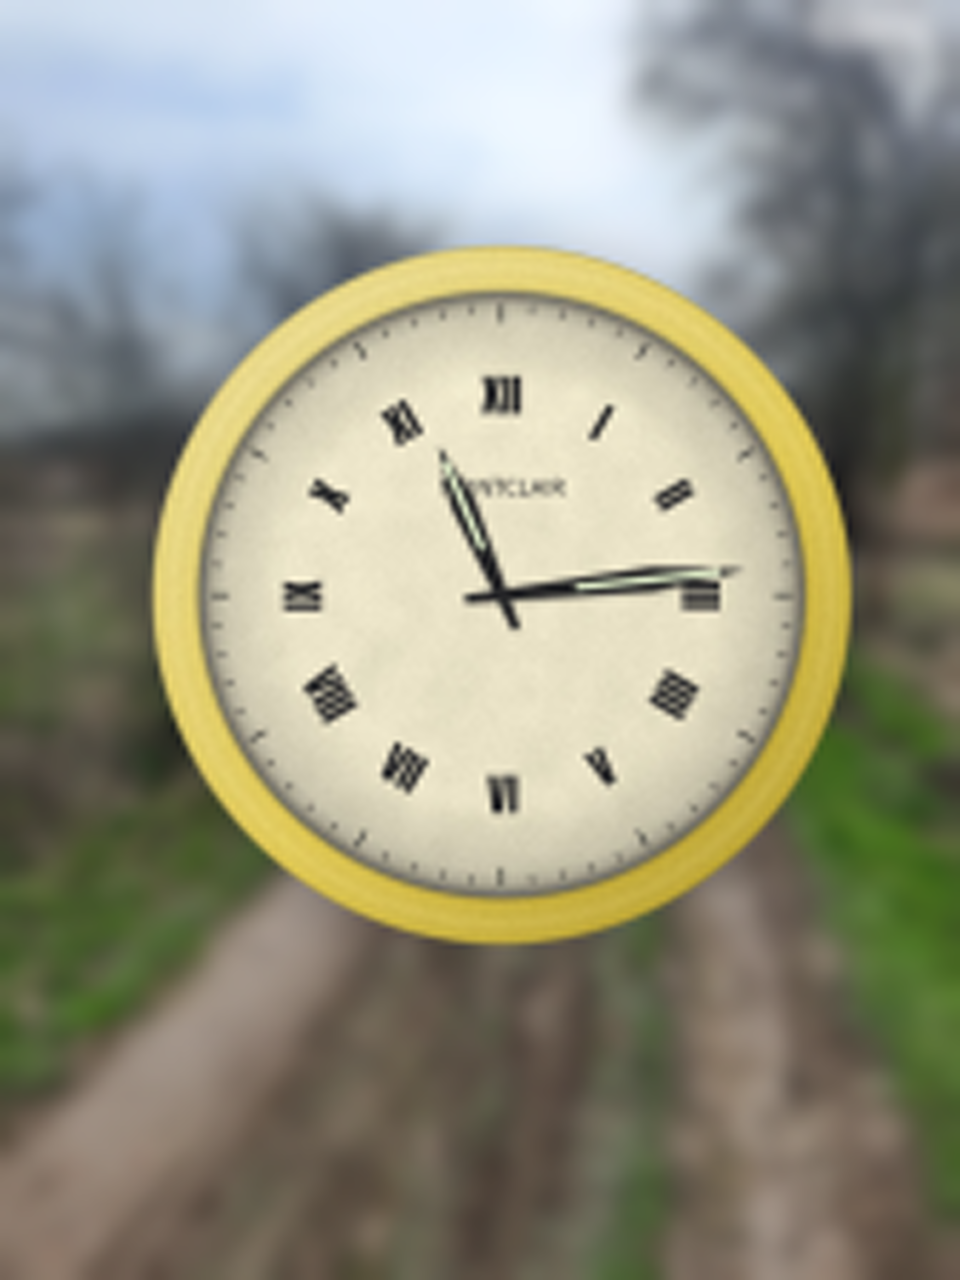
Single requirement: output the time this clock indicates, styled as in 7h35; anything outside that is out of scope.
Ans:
11h14
